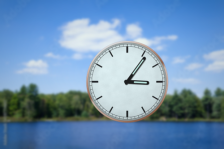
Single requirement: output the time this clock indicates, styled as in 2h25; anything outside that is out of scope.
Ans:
3h06
